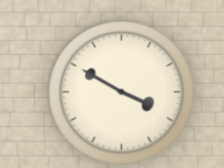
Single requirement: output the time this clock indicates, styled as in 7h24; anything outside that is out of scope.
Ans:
3h50
